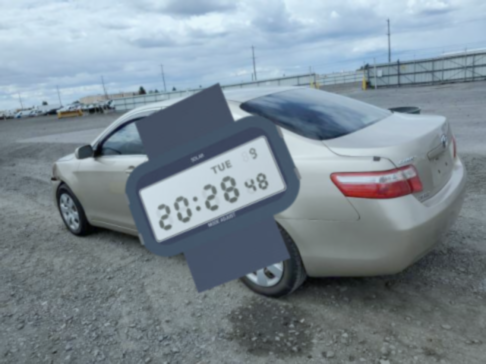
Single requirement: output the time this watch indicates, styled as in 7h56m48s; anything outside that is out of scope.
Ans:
20h28m48s
